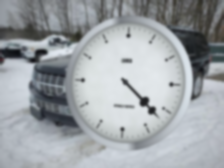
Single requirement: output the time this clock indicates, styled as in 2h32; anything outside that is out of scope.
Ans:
4h22
